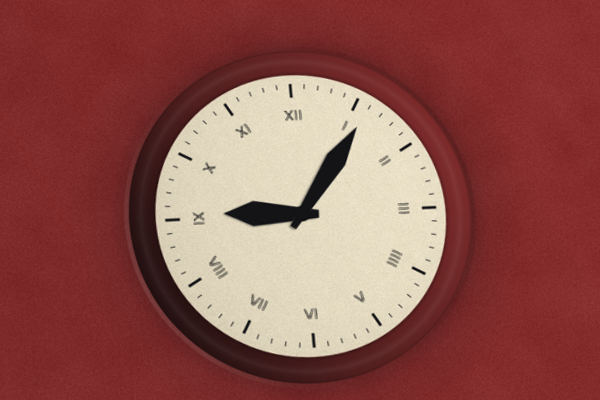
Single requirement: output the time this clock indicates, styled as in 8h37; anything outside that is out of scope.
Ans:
9h06
